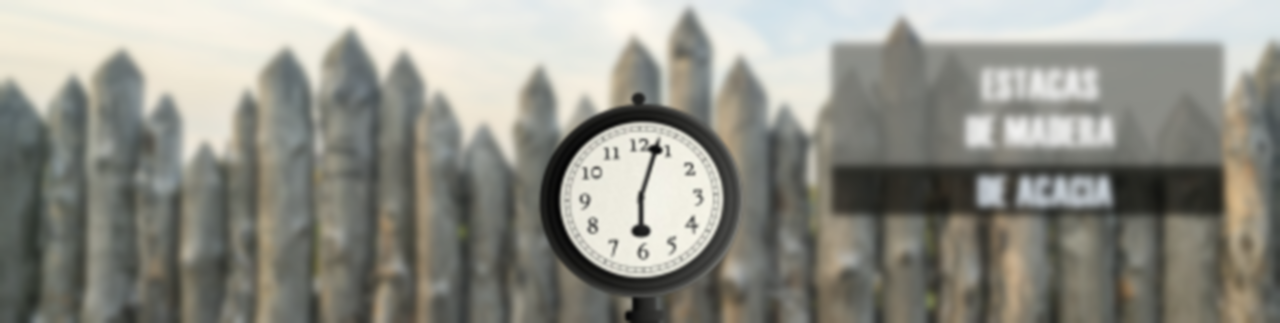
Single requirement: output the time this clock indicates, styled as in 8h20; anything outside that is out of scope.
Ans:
6h03
